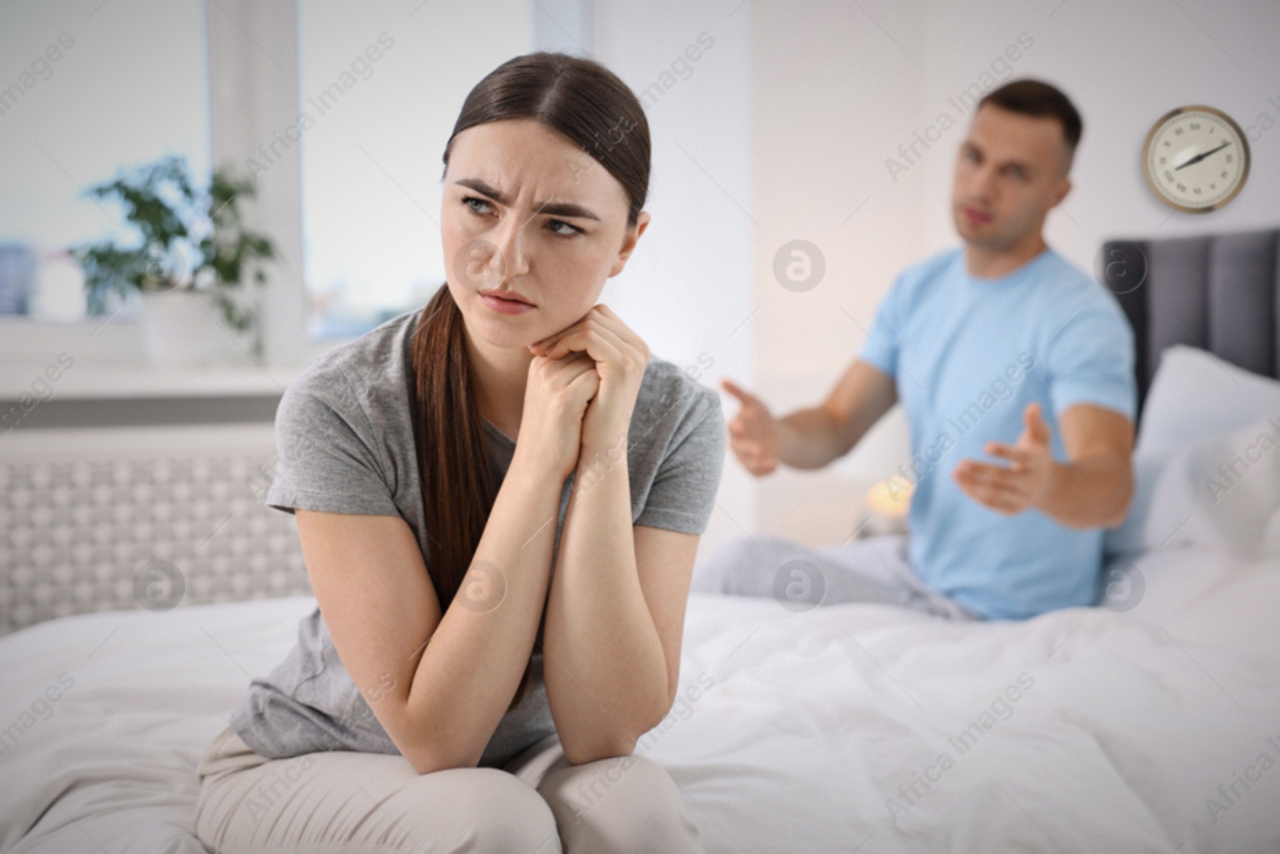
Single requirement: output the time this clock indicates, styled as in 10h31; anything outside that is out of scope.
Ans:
8h11
